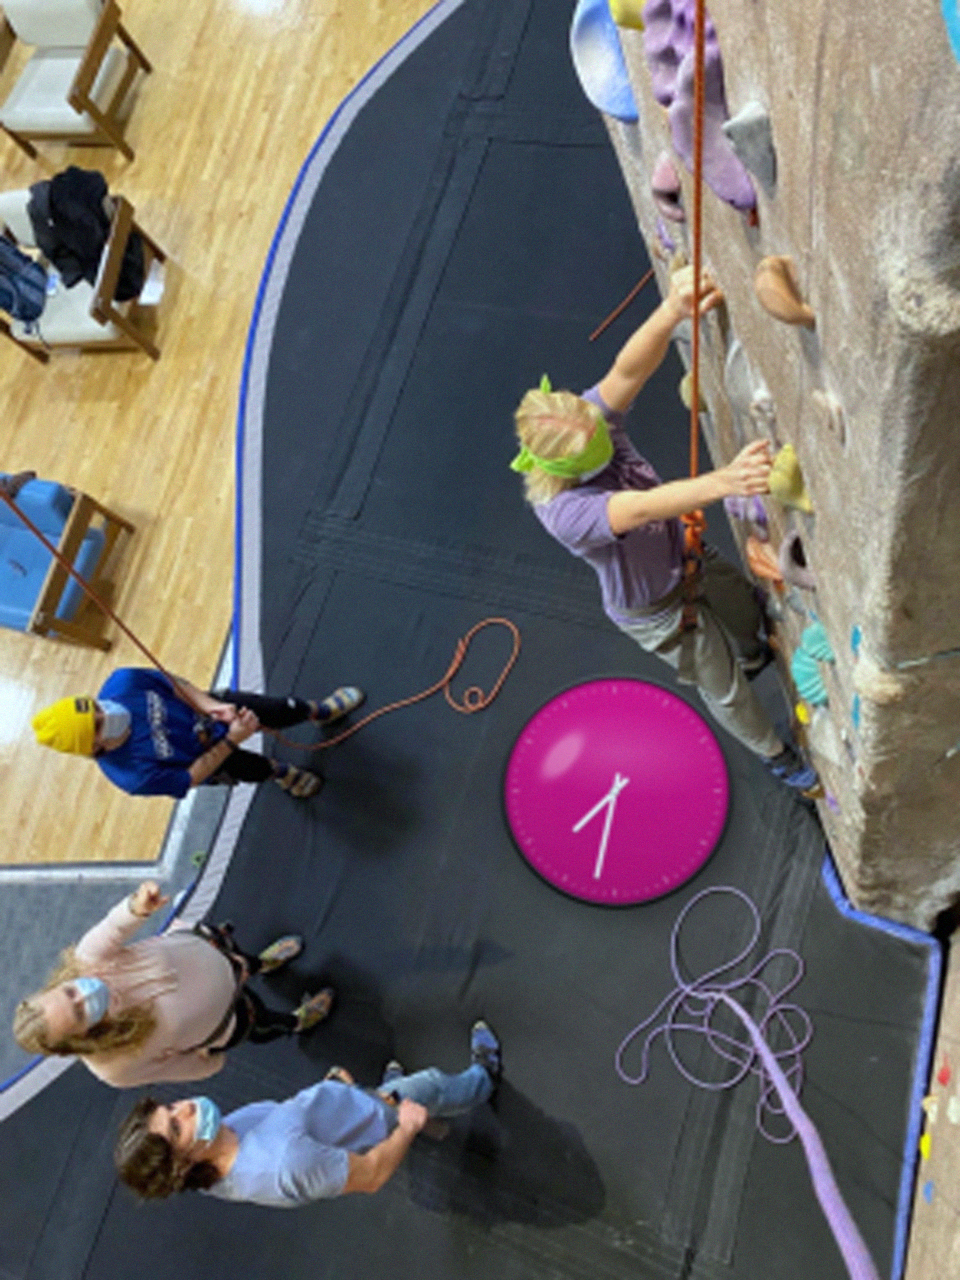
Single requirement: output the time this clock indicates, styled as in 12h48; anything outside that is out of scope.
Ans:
7h32
